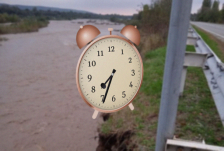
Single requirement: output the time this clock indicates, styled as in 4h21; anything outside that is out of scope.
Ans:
7h34
